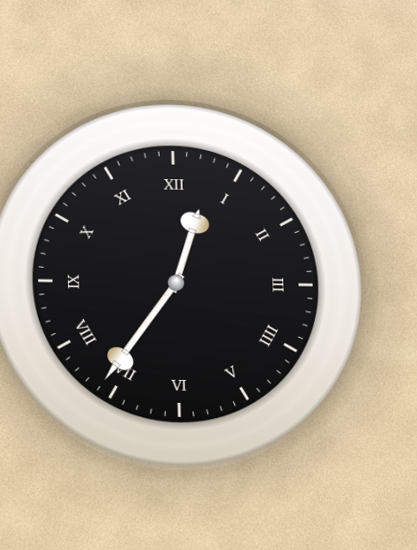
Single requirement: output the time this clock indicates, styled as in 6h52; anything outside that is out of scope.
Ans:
12h36
